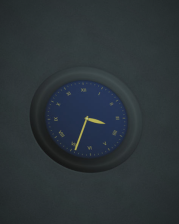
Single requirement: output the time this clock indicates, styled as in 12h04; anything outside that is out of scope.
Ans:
3h34
